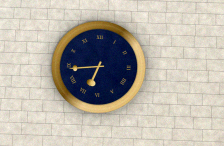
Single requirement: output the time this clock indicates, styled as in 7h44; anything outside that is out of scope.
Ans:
6h44
